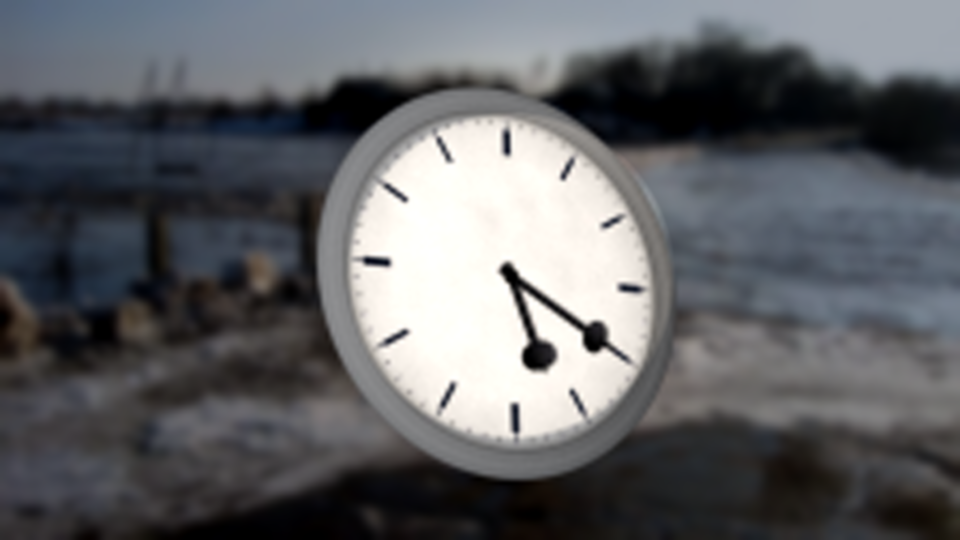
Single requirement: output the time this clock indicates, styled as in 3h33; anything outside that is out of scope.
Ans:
5h20
